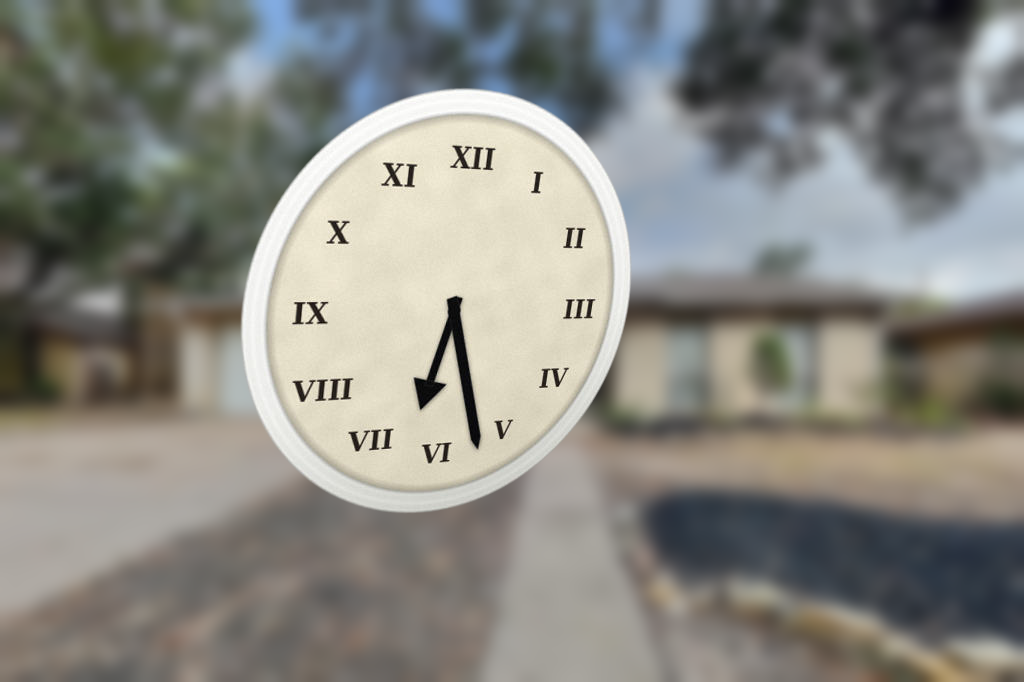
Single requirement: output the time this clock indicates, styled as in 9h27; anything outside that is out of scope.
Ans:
6h27
